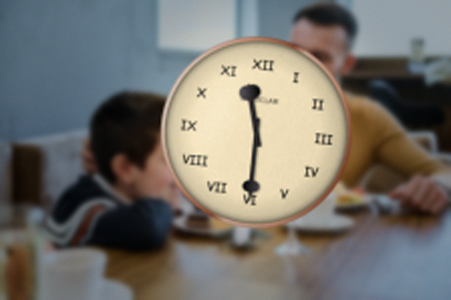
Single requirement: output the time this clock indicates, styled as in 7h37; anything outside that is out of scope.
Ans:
11h30
